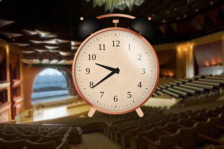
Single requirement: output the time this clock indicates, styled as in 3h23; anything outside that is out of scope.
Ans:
9h39
